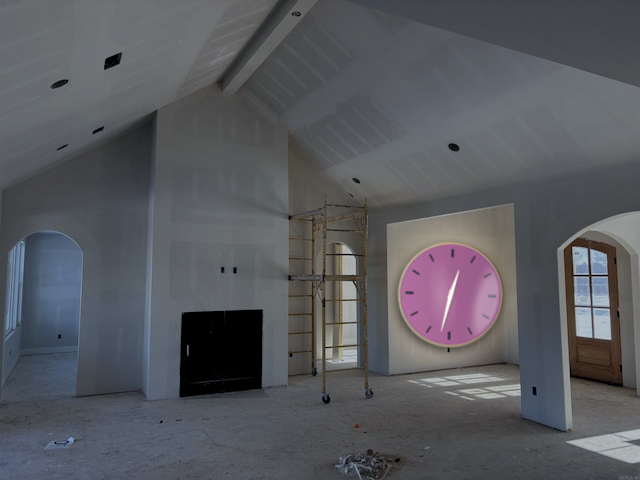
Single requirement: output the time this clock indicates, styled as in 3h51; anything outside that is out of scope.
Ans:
12h32
